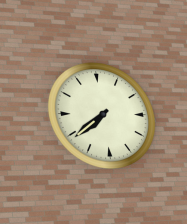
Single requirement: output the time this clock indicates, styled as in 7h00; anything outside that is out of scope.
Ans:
7h39
